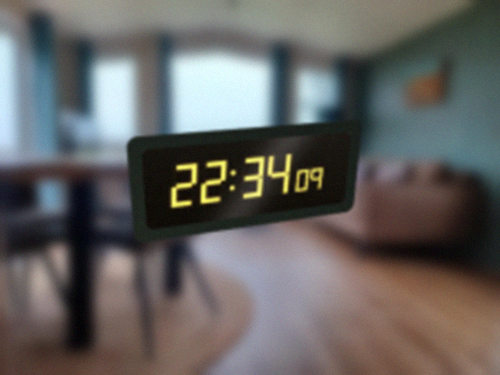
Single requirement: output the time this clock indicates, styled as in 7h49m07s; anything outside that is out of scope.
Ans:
22h34m09s
